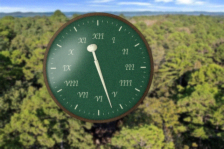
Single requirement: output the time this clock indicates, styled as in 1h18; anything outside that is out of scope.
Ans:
11h27
